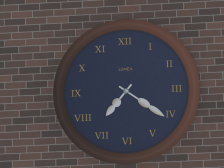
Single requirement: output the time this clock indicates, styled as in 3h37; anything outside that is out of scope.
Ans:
7h21
